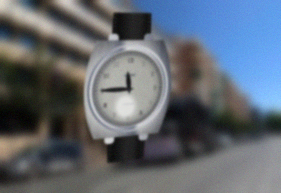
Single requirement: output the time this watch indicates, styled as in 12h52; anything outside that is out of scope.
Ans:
11h45
